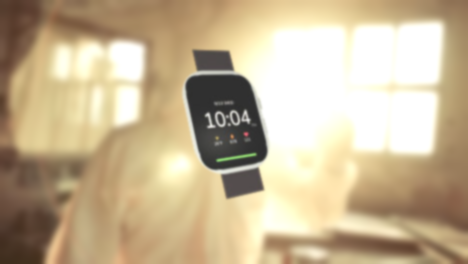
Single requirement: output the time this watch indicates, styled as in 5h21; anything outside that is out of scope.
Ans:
10h04
